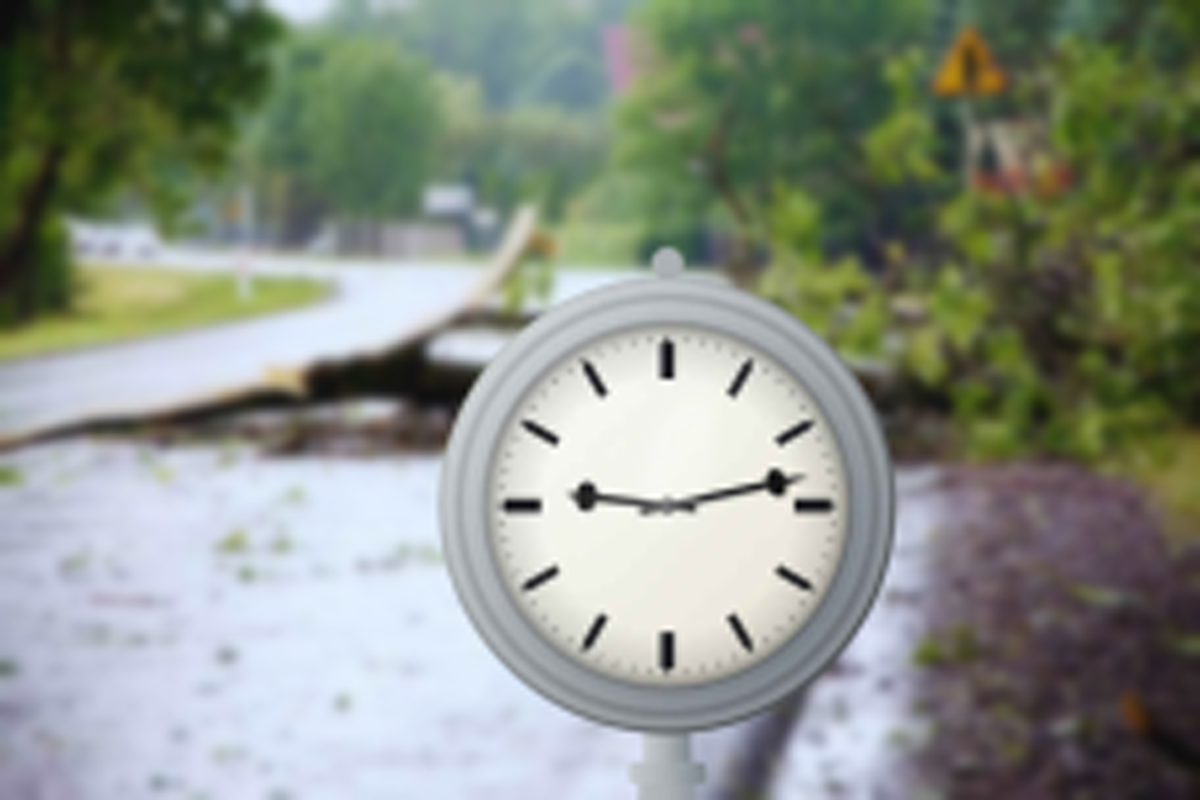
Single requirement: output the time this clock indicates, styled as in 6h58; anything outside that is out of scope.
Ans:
9h13
